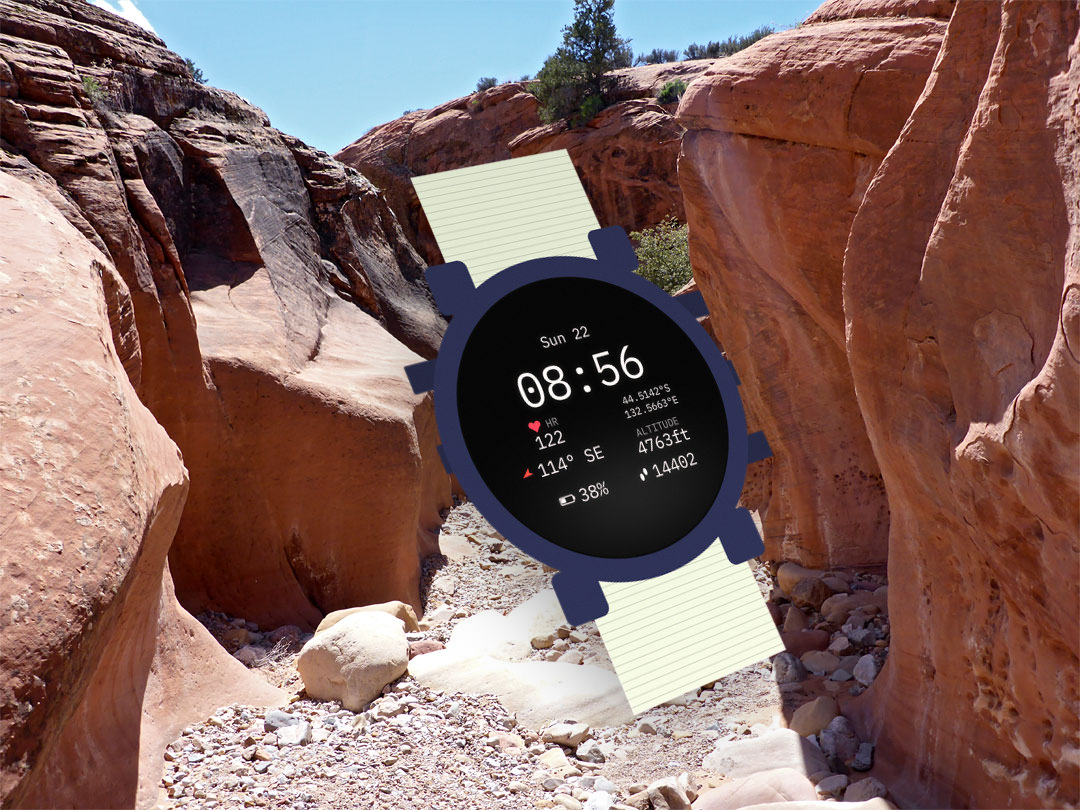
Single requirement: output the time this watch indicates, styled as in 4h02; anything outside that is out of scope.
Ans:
8h56
